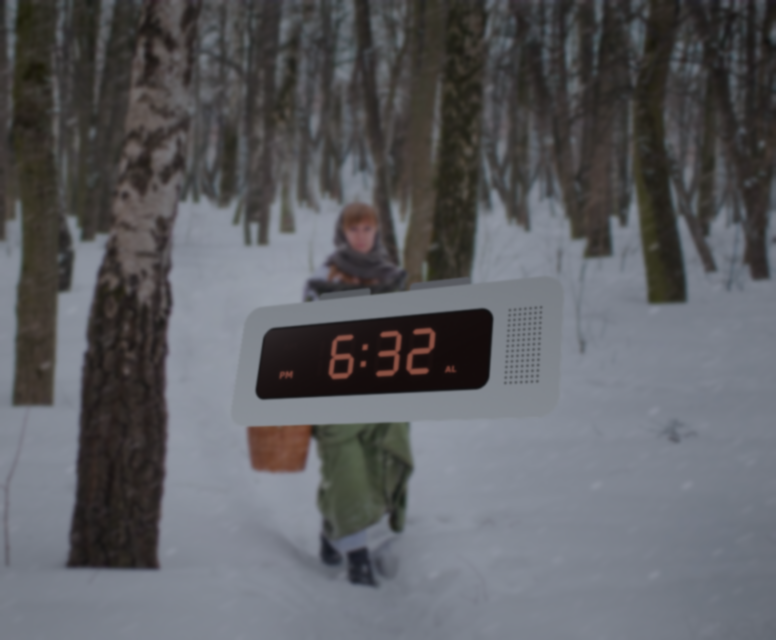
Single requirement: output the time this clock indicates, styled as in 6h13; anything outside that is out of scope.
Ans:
6h32
